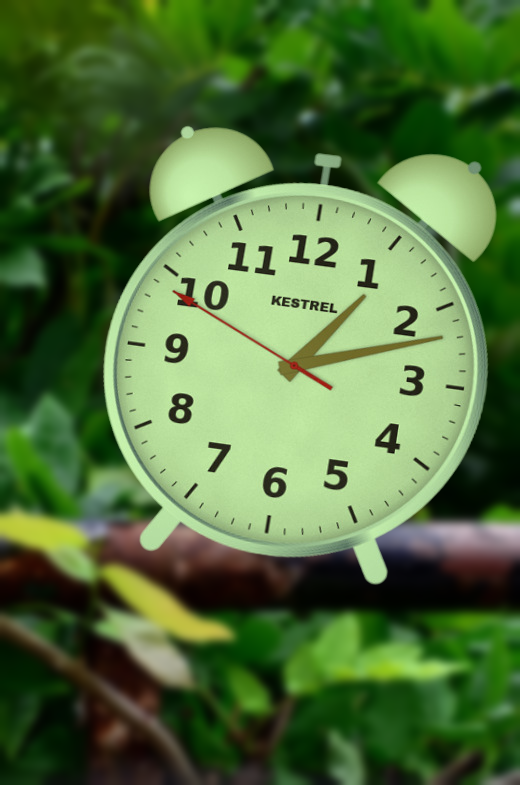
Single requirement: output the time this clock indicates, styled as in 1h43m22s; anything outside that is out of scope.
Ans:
1h11m49s
